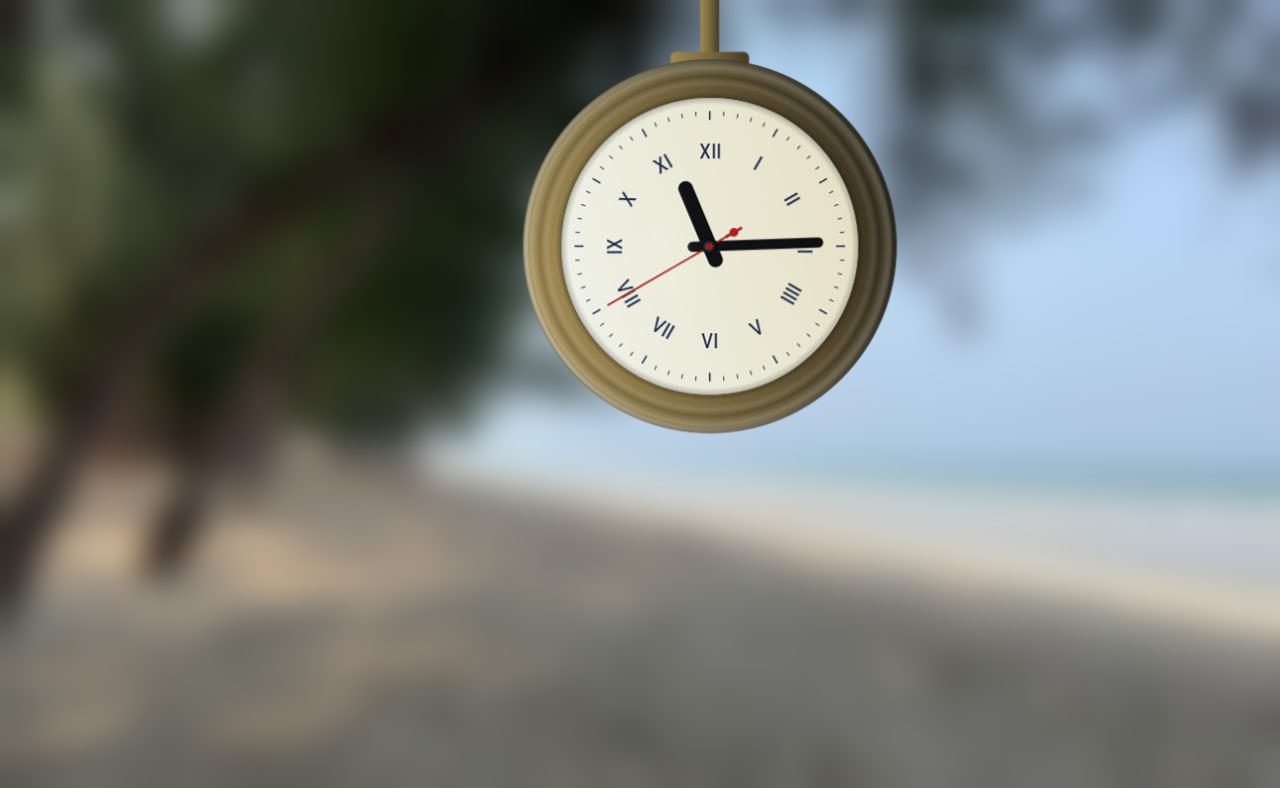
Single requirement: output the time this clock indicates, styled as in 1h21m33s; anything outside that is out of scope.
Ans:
11h14m40s
